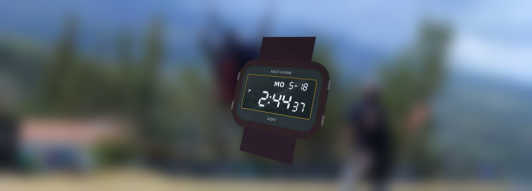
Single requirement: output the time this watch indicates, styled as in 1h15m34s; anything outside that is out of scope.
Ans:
2h44m37s
